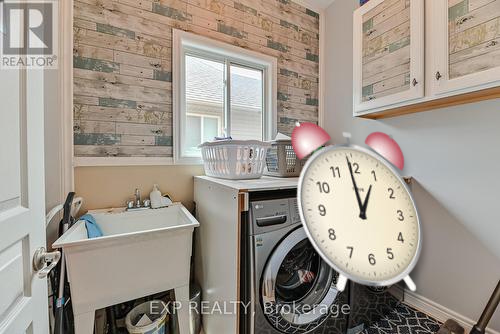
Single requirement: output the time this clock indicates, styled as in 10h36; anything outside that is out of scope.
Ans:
12h59
